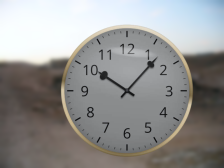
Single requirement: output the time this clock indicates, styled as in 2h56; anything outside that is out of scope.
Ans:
10h07
